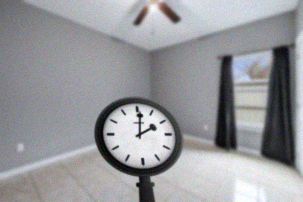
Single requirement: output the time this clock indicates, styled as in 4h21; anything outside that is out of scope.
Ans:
2h01
